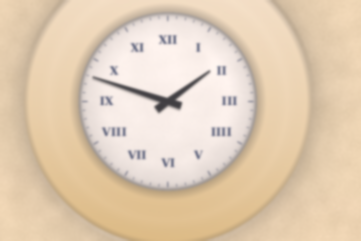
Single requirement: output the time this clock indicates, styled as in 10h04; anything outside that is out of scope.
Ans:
1h48
